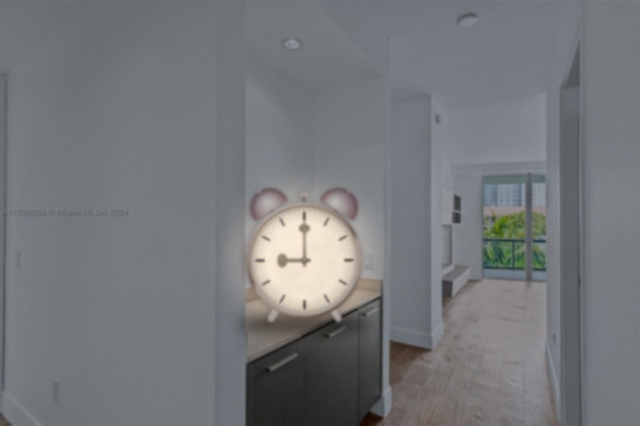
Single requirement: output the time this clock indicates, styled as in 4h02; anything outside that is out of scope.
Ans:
9h00
